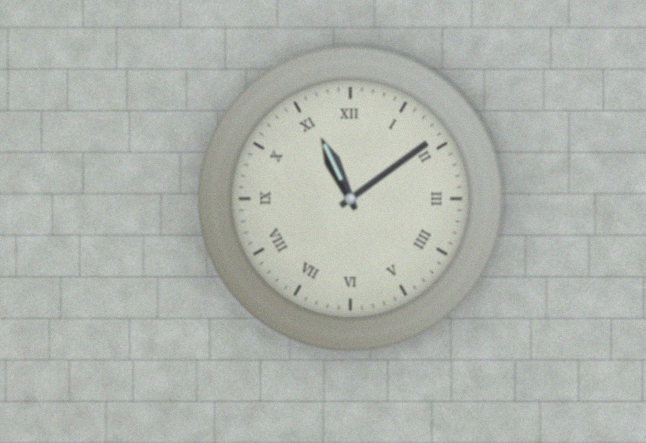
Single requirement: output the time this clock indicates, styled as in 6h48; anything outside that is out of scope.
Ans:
11h09
